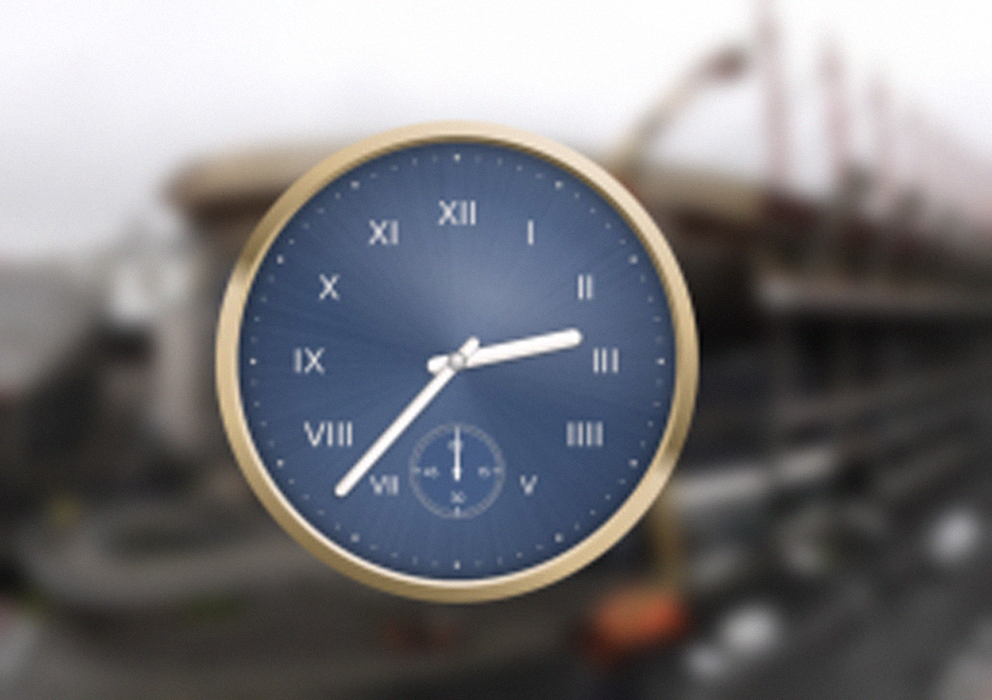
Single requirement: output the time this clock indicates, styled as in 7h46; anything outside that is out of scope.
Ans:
2h37
